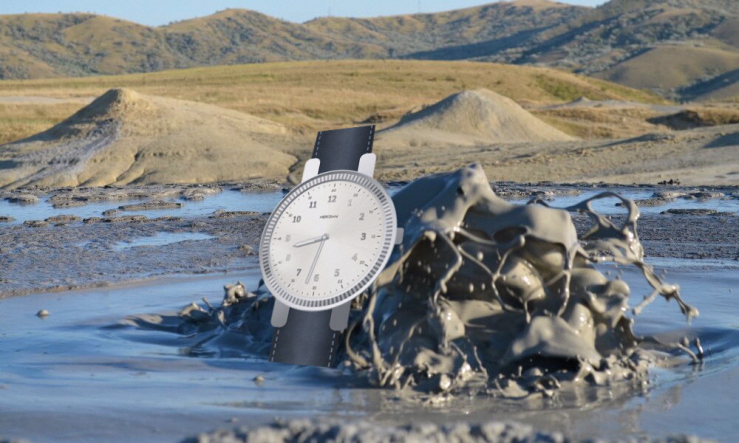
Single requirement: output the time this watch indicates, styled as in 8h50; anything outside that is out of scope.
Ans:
8h32
